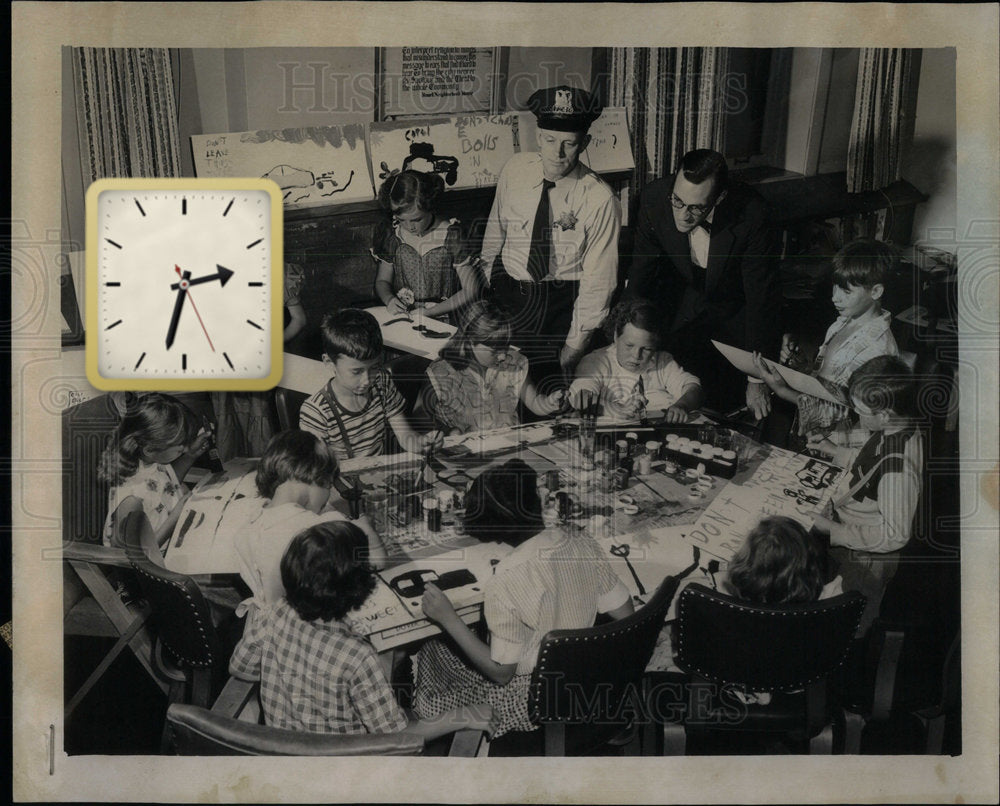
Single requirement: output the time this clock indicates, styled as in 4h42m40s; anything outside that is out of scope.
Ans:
2h32m26s
